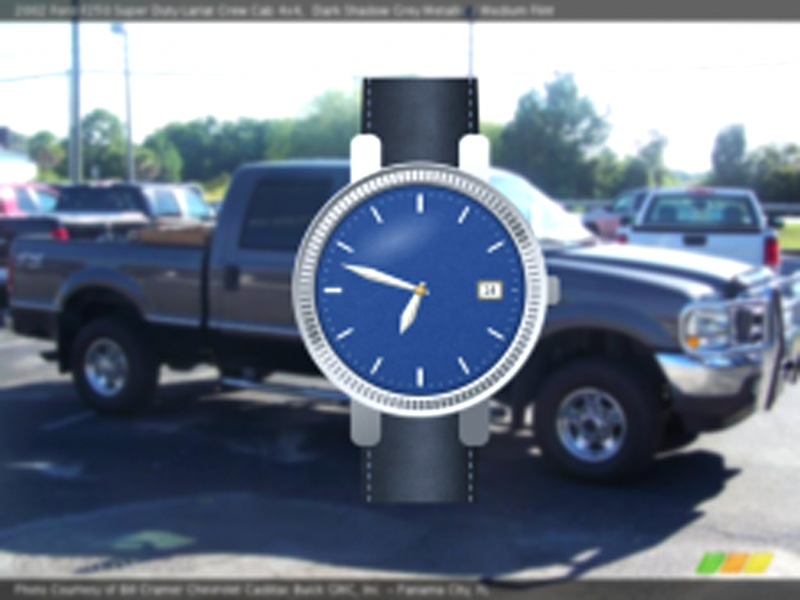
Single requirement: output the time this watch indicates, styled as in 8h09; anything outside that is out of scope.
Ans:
6h48
